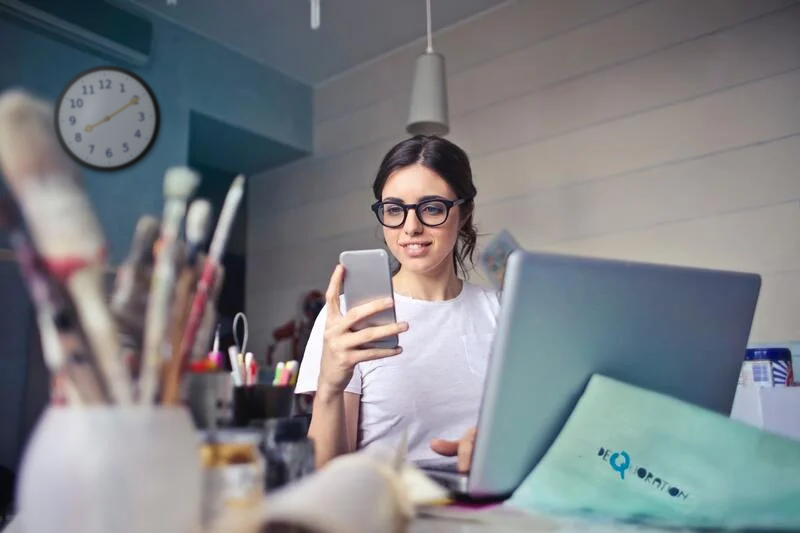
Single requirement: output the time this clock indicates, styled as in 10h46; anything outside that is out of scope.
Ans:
8h10
